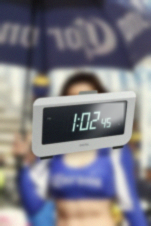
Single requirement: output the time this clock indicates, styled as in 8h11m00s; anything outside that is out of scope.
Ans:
1h02m45s
